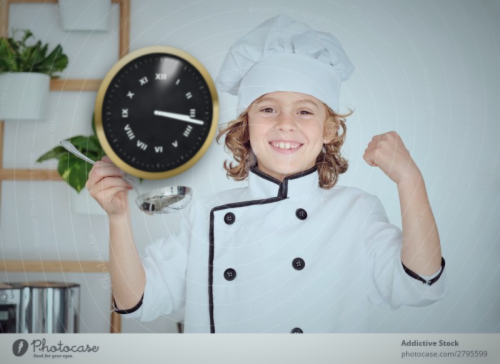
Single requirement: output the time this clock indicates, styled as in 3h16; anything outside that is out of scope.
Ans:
3h17
